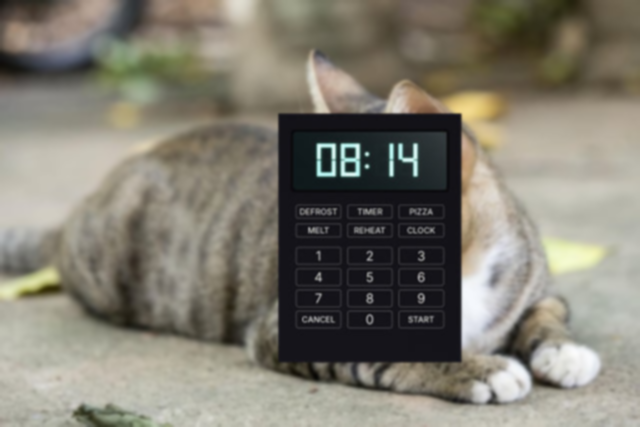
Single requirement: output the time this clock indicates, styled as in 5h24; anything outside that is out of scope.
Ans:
8h14
